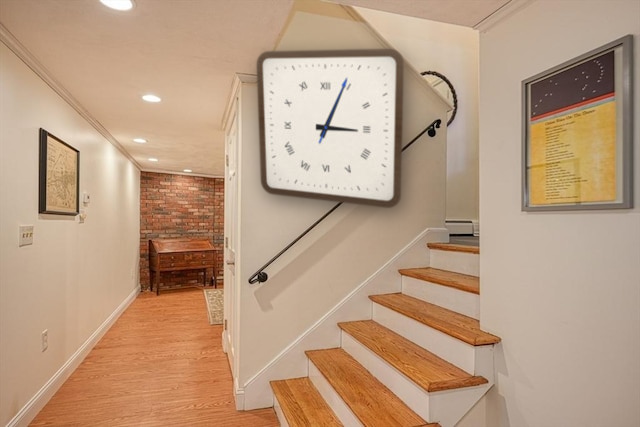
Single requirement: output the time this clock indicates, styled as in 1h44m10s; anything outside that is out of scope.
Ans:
3h04m04s
